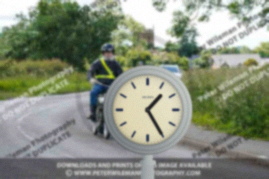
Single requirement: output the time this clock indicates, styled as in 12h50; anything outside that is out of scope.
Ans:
1h25
